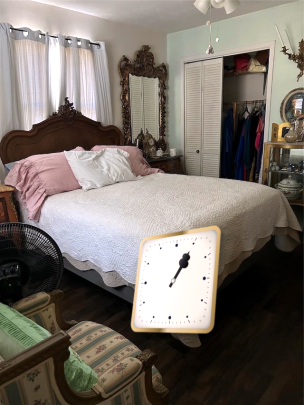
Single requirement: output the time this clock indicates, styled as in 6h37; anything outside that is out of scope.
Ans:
1h05
